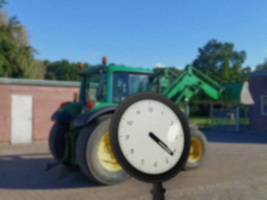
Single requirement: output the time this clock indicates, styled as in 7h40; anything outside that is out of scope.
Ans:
4h22
